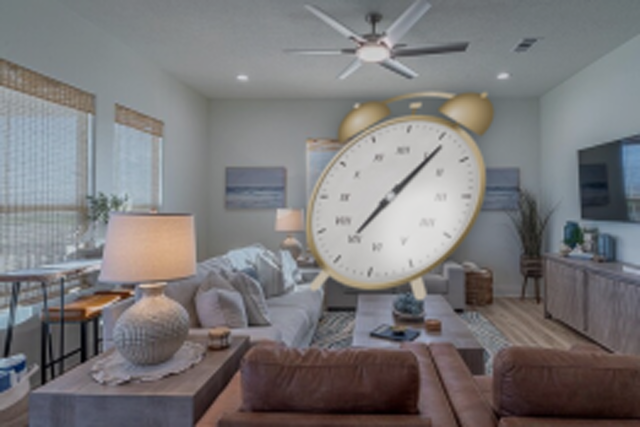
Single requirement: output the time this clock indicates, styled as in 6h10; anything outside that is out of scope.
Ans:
7h06
